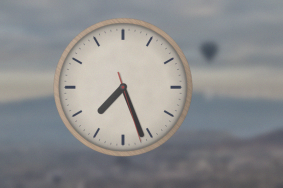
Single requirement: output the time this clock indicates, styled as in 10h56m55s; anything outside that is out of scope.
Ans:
7h26m27s
